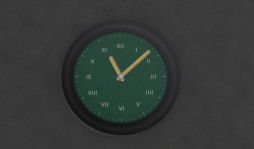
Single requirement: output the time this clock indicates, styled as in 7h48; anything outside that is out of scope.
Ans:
11h08
